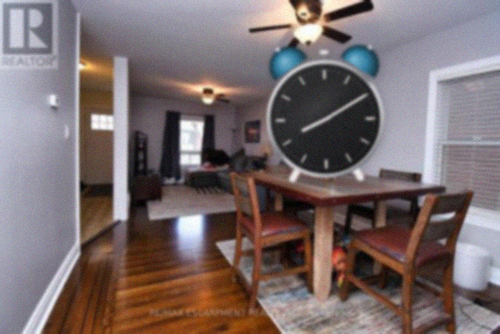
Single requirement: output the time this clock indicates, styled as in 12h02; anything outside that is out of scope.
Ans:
8h10
